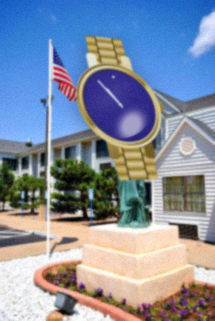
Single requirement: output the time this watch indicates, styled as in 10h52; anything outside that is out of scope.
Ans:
10h54
